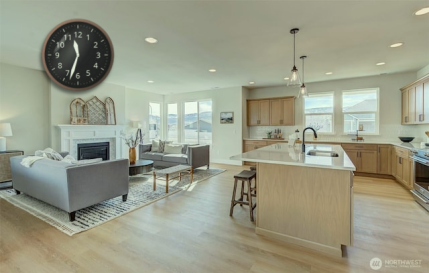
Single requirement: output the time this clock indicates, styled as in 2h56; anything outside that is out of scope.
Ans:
11h33
